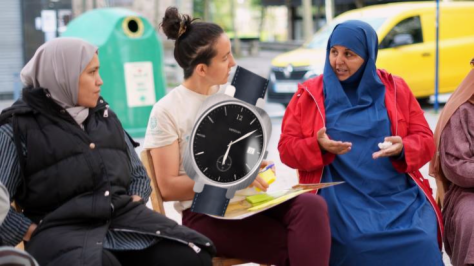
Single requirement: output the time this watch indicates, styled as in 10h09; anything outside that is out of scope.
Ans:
6h08
